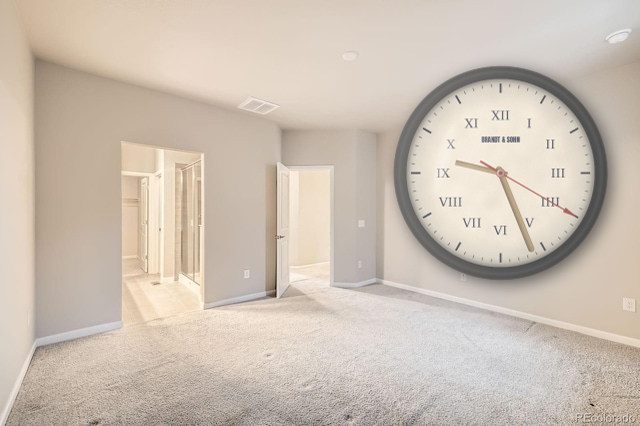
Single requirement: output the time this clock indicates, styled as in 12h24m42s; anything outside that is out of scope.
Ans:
9h26m20s
